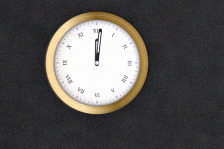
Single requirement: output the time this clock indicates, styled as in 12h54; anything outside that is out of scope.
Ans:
12h01
